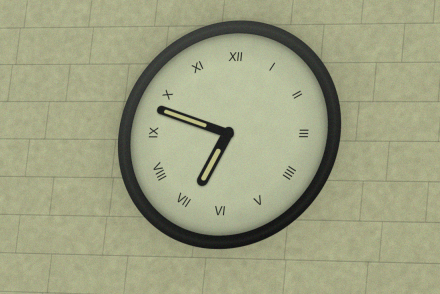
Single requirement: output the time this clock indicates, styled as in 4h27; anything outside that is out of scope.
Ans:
6h48
